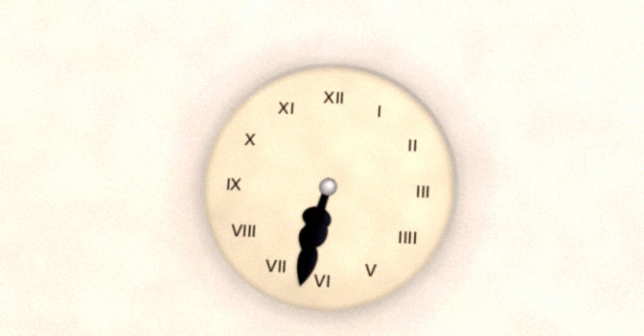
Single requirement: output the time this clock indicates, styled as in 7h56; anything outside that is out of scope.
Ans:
6h32
